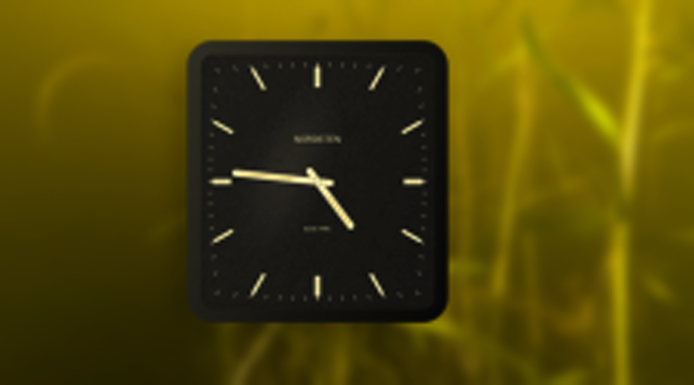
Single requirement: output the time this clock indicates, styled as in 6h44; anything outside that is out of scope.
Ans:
4h46
